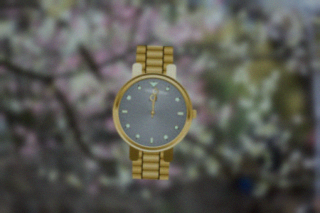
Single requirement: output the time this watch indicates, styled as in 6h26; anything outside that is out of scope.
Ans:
12h01
